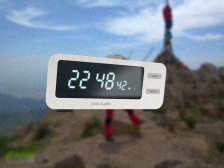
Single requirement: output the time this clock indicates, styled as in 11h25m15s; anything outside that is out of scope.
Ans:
22h48m42s
